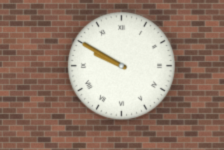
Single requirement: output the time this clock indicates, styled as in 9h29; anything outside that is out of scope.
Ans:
9h50
